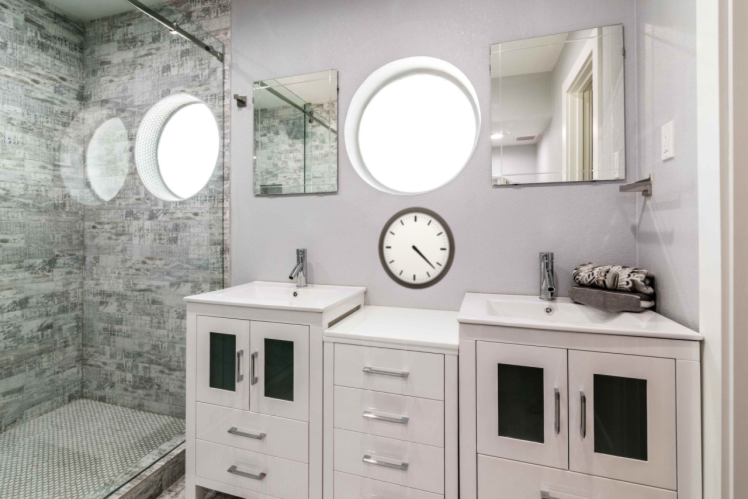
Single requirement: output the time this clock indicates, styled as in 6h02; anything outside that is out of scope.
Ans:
4h22
